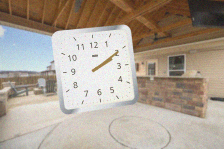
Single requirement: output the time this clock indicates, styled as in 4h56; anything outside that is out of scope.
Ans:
2h10
